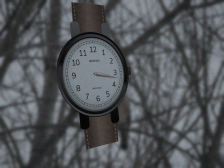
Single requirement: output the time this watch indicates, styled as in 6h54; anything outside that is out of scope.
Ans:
3h17
